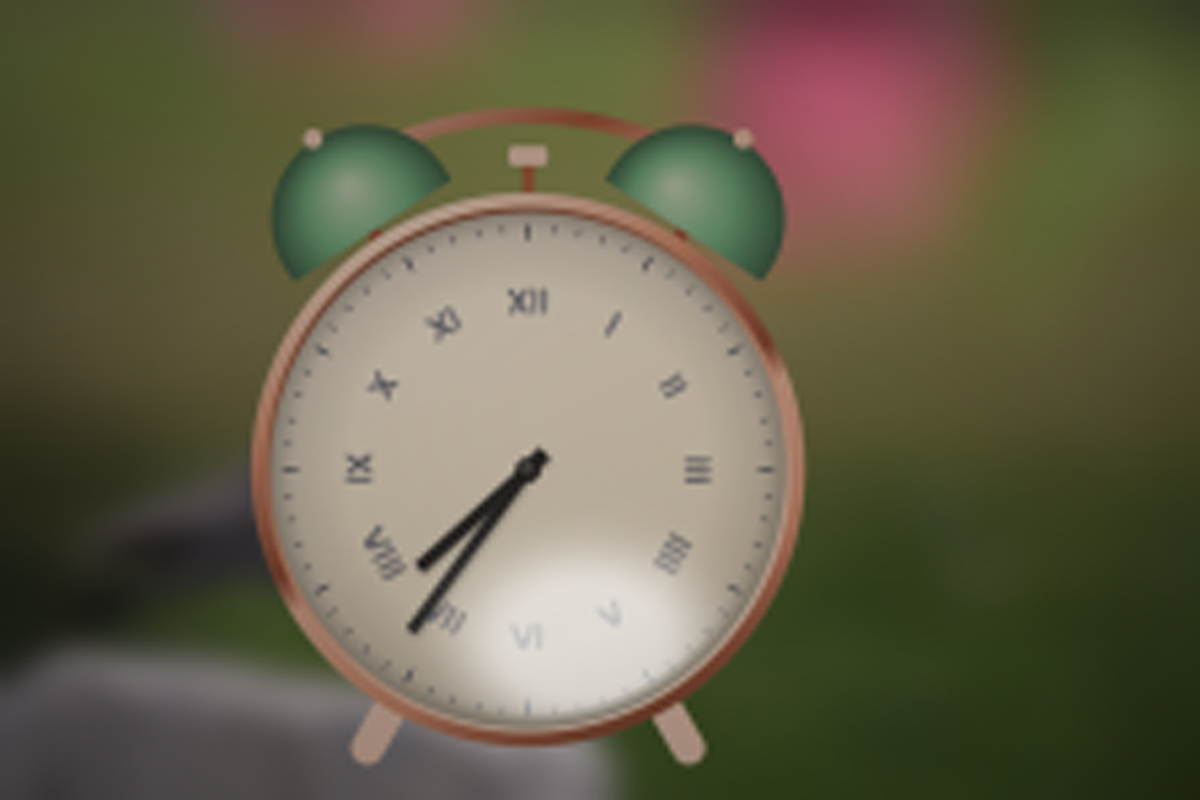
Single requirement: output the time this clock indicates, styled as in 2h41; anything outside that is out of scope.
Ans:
7h36
